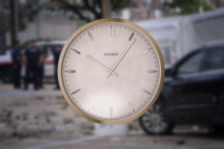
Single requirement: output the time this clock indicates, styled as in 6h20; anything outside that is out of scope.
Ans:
10h06
